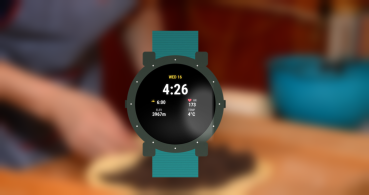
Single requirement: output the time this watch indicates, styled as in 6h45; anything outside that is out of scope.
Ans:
4h26
